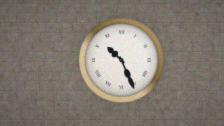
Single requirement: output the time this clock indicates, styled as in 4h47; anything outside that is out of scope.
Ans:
10h26
